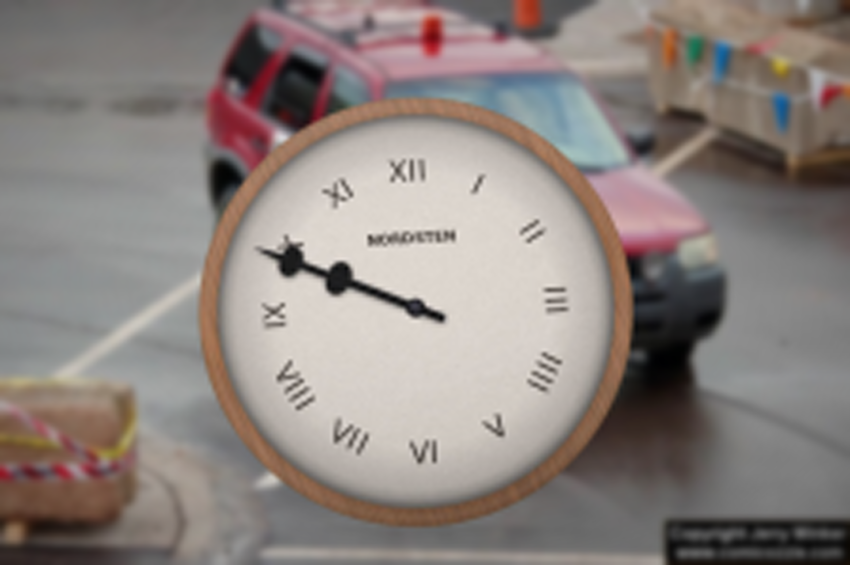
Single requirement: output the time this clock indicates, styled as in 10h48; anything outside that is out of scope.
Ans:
9h49
